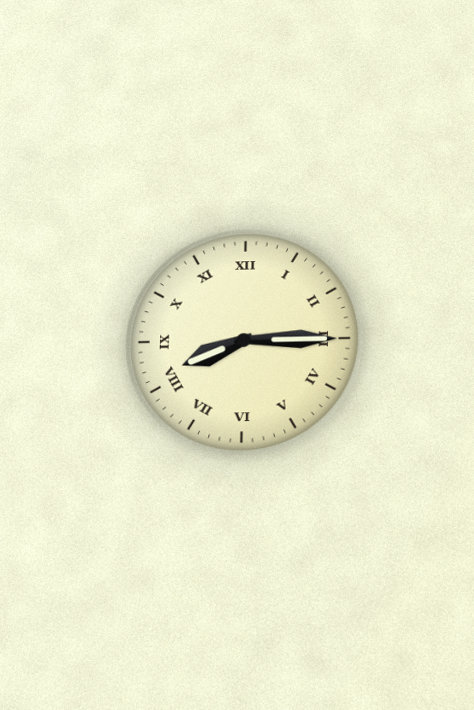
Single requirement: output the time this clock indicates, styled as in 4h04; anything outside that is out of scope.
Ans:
8h15
